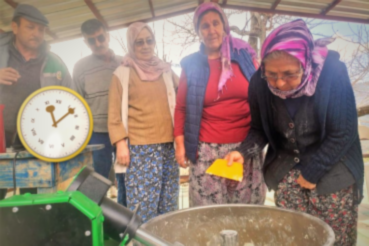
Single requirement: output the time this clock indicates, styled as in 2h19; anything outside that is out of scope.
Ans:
11h07
